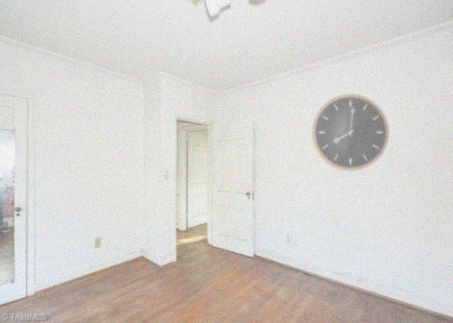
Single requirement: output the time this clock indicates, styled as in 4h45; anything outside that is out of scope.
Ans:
8h01
